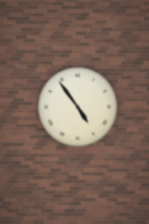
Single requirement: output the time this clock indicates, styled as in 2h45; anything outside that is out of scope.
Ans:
4h54
